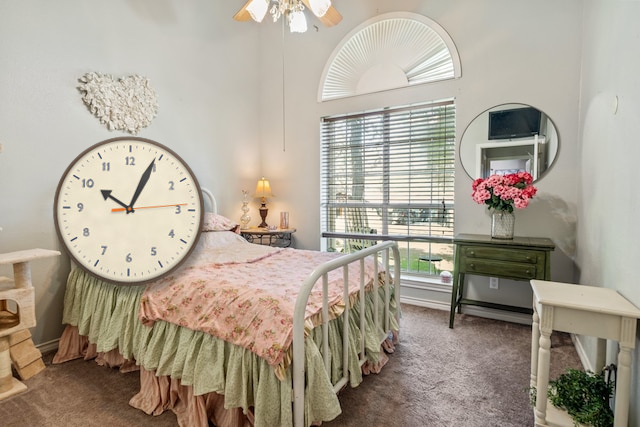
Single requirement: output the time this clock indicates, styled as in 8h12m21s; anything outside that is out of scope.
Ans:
10h04m14s
